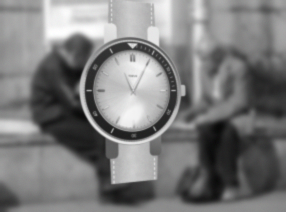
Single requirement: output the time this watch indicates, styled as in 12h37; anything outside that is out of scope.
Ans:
11h05
